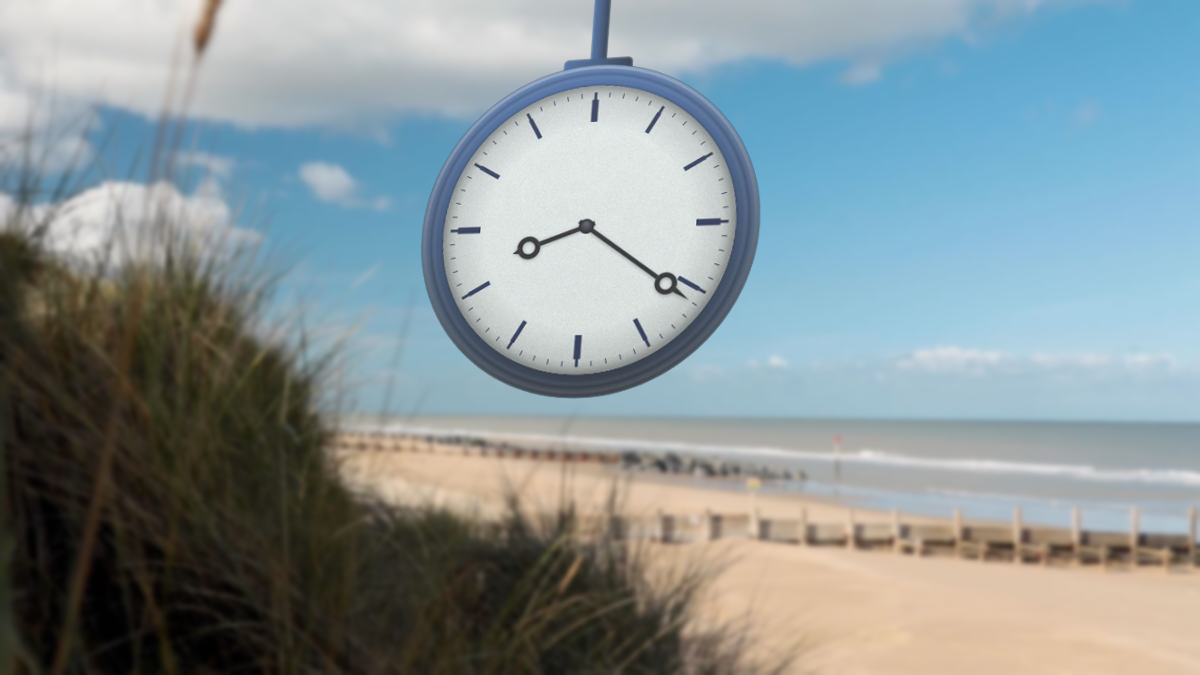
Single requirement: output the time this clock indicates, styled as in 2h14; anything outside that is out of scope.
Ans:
8h21
